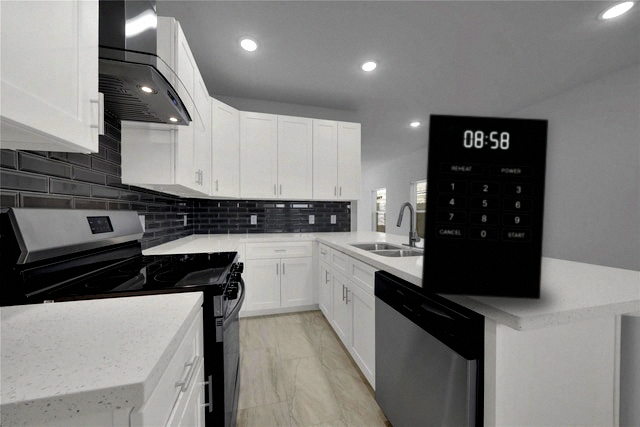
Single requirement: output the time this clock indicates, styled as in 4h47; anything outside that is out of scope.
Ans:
8h58
